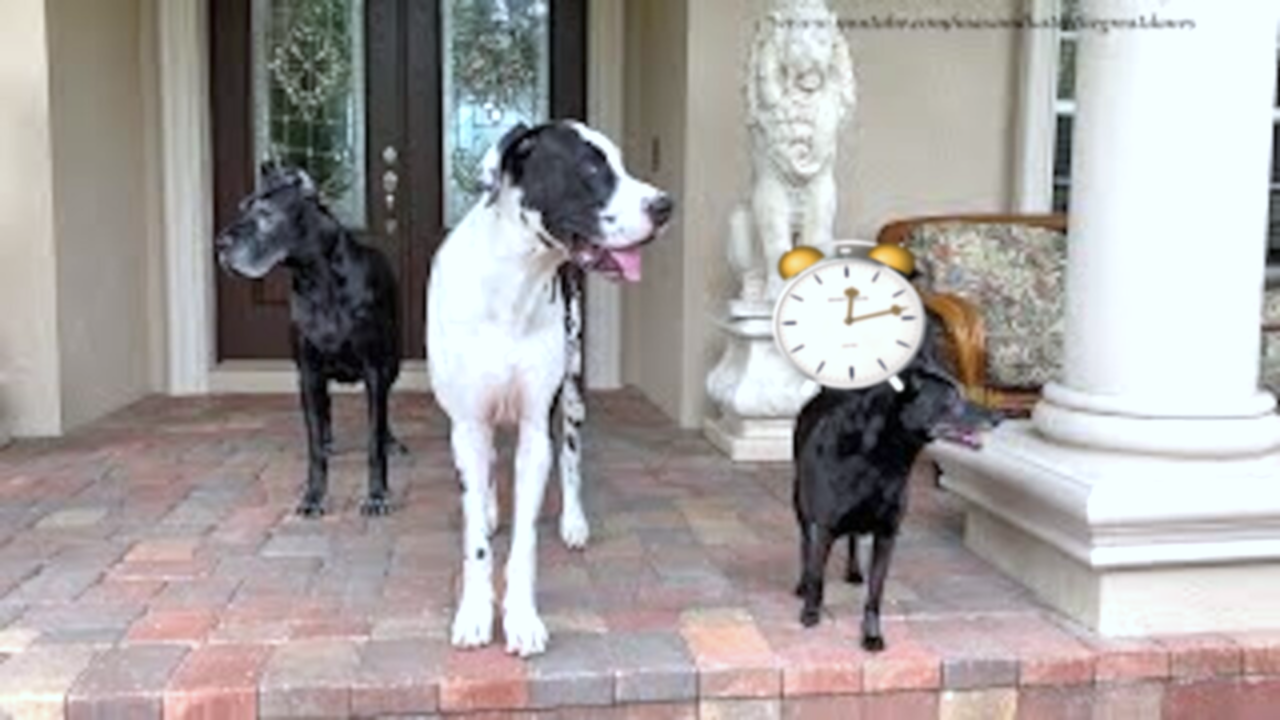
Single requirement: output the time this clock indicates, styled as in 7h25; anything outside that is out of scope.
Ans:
12h13
